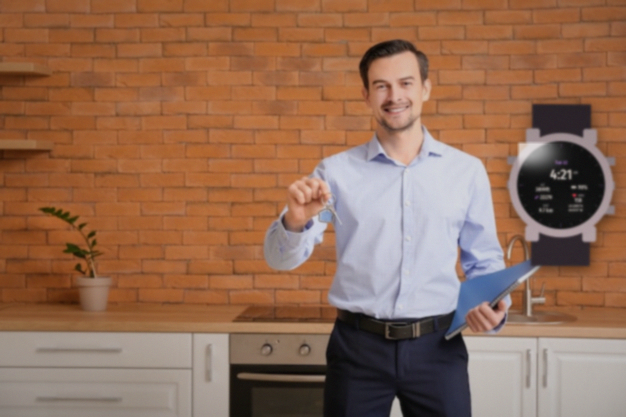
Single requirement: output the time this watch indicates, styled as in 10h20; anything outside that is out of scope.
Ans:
4h21
